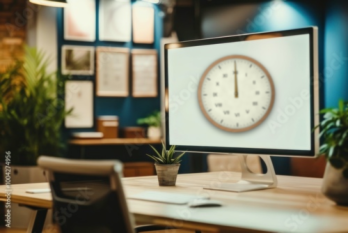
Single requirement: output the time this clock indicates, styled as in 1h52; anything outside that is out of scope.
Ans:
12h00
